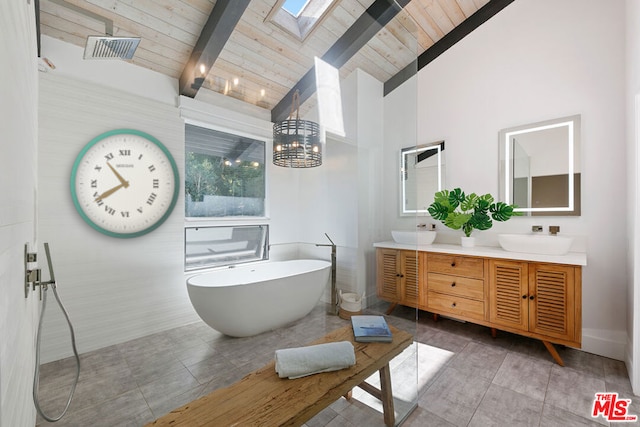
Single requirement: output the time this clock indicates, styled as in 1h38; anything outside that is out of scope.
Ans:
10h40
